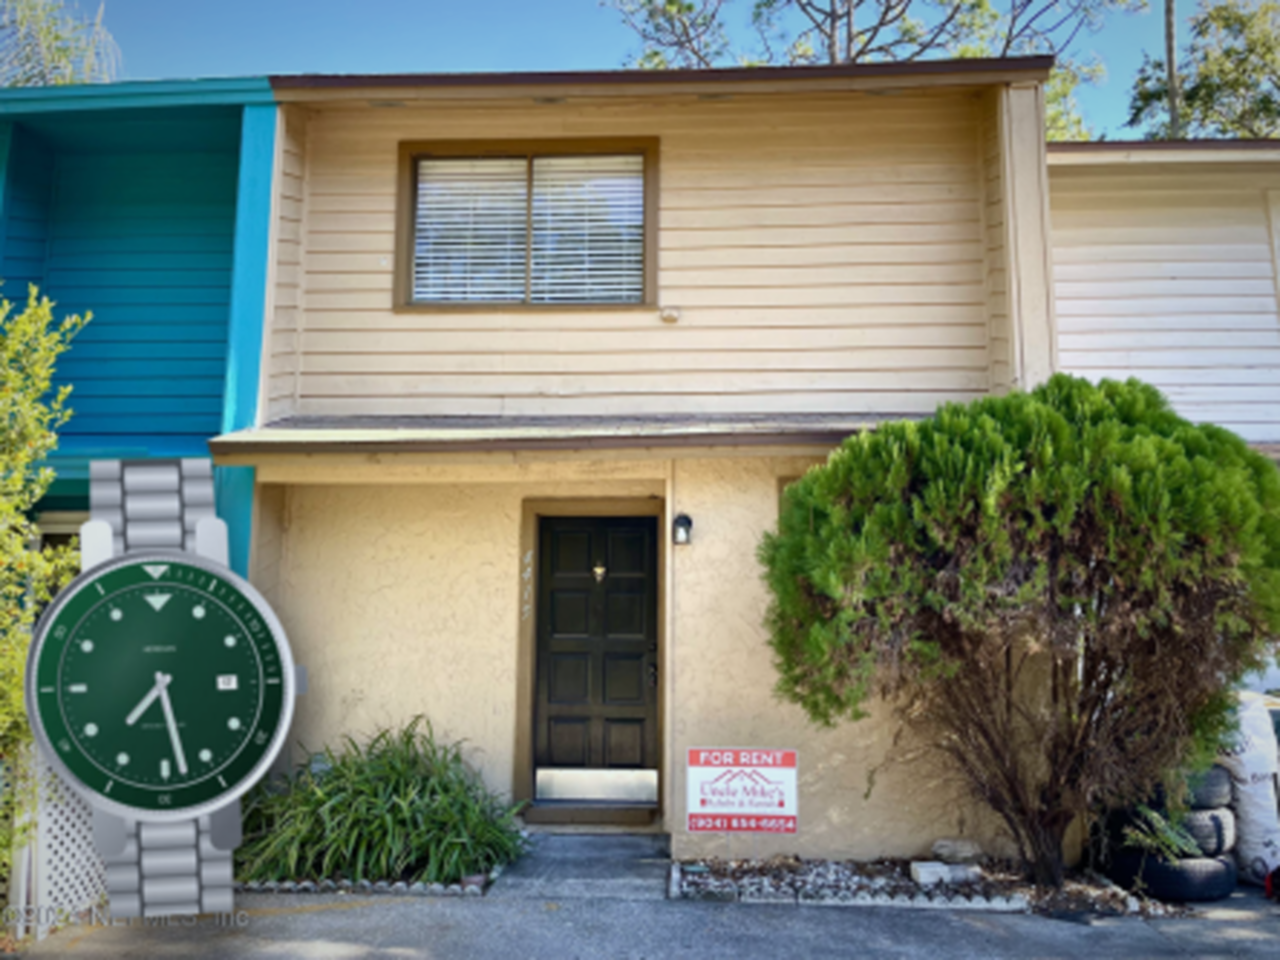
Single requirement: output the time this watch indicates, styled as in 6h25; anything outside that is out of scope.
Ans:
7h28
